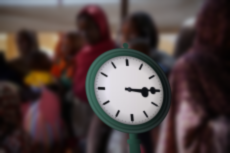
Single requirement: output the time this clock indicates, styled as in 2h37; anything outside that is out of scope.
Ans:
3h15
